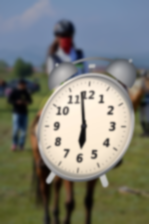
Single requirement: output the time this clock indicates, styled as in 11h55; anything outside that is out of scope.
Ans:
5h58
